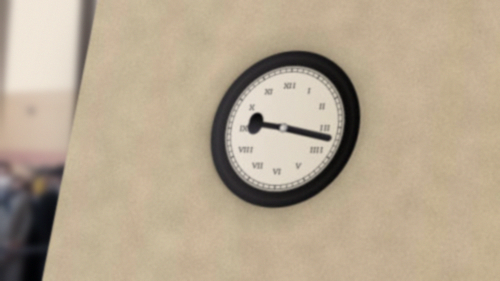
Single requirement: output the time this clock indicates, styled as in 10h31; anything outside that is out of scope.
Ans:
9h17
